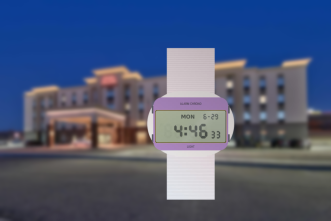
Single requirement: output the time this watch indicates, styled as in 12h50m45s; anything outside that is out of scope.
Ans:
4h46m33s
